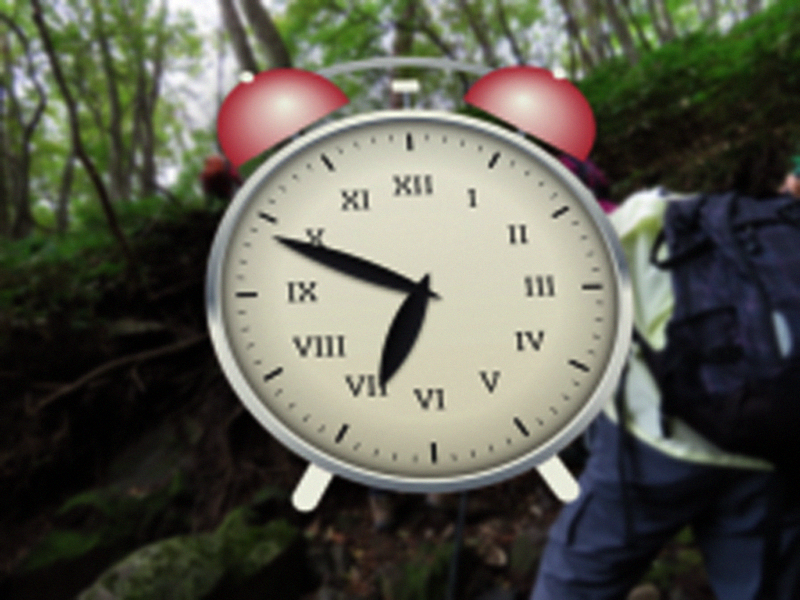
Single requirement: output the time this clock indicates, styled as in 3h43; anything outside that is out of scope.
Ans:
6h49
